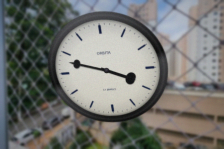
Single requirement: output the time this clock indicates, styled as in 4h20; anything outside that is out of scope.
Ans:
3h48
